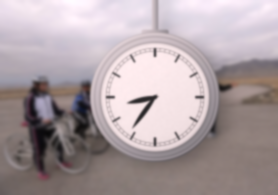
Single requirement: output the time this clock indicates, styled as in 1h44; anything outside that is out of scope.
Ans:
8h36
